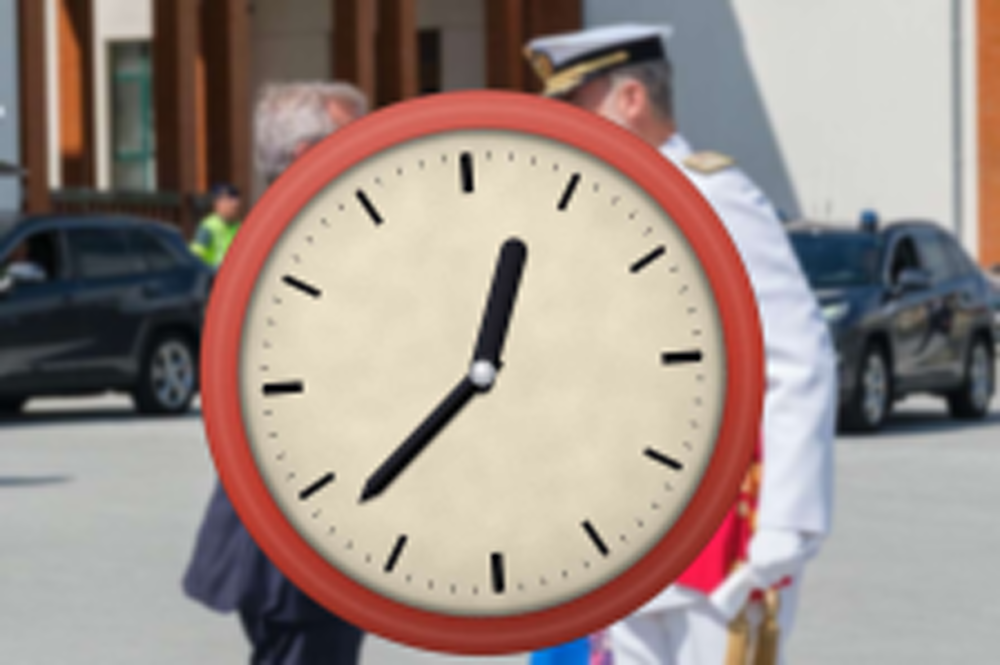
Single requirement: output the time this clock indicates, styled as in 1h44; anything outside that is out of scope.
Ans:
12h38
